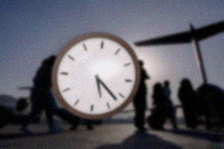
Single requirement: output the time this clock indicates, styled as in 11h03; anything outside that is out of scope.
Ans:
5h22
